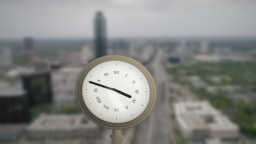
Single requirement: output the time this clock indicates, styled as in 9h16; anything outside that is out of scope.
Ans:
3h48
